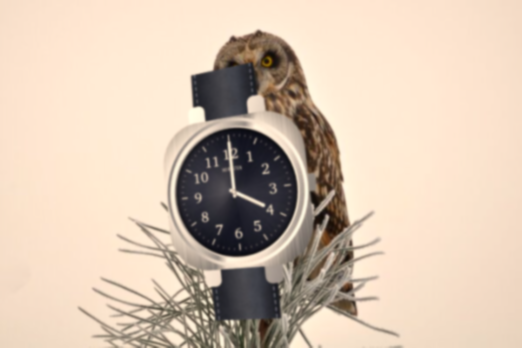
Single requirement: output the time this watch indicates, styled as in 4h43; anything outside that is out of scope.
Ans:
4h00
